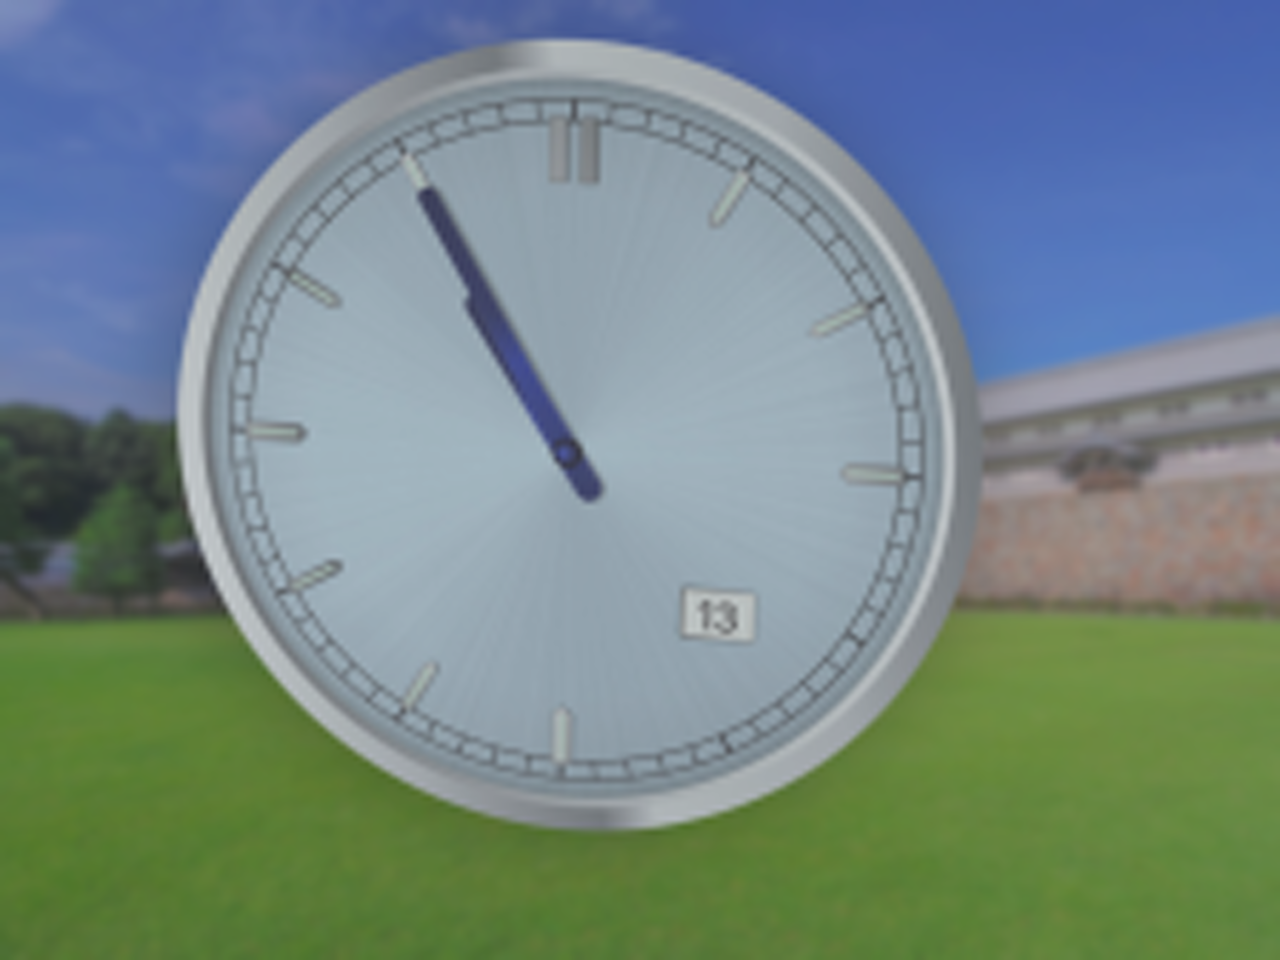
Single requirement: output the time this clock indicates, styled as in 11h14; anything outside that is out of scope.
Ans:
10h55
